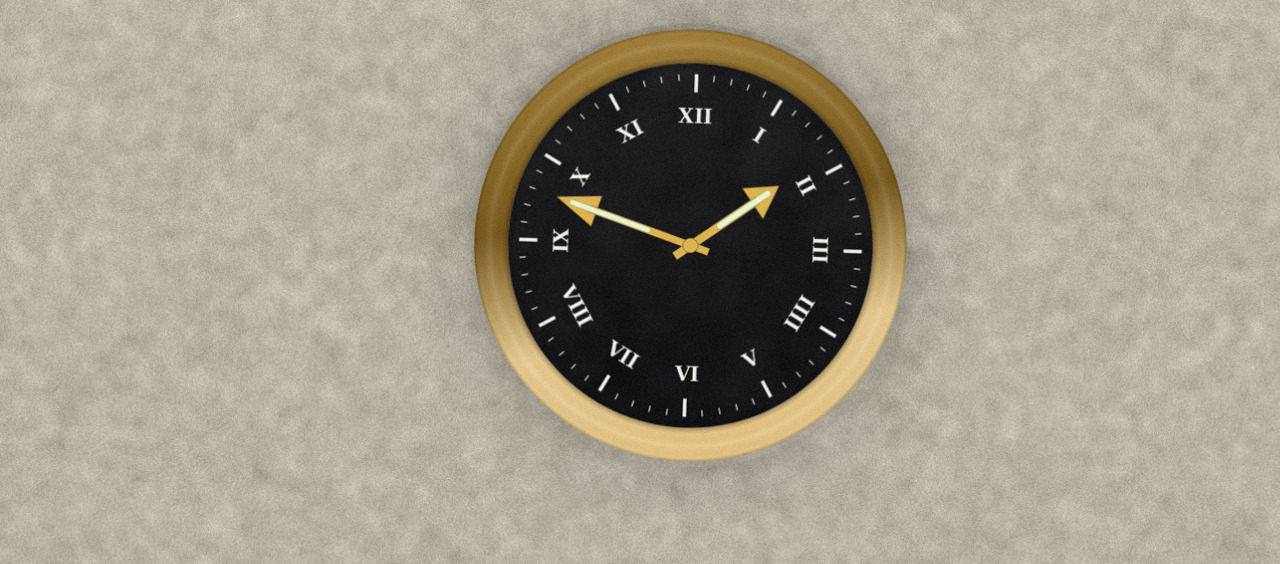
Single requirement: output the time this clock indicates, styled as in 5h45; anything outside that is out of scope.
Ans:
1h48
